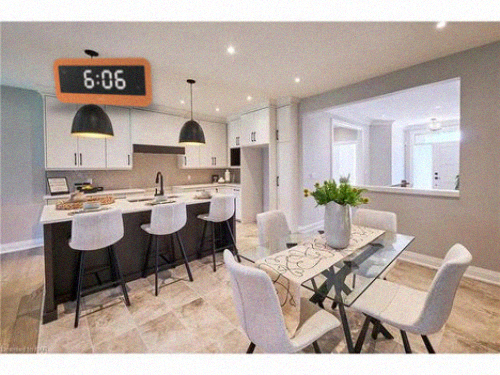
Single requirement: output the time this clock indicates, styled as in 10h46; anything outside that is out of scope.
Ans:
6h06
